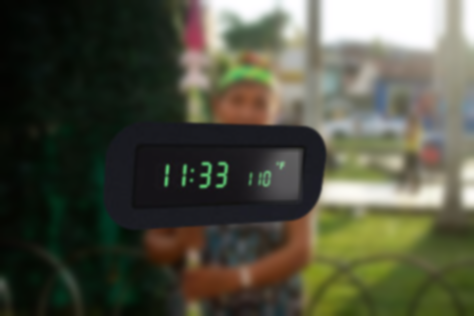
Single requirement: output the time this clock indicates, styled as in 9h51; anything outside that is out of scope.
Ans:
11h33
